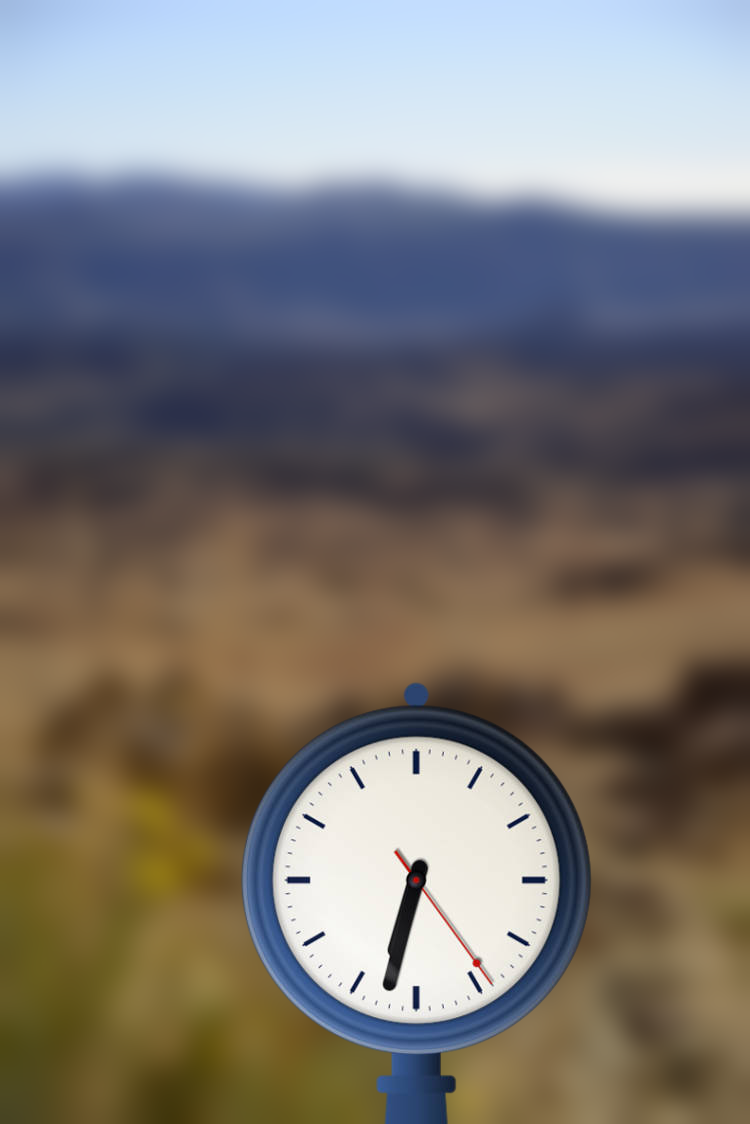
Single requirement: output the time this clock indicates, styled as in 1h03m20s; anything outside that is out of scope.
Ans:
6h32m24s
